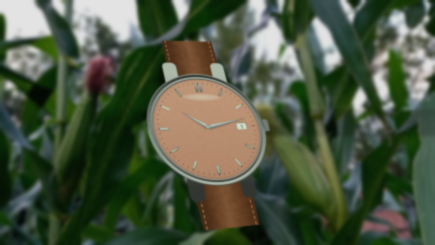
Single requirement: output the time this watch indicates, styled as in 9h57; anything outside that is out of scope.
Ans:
10h13
